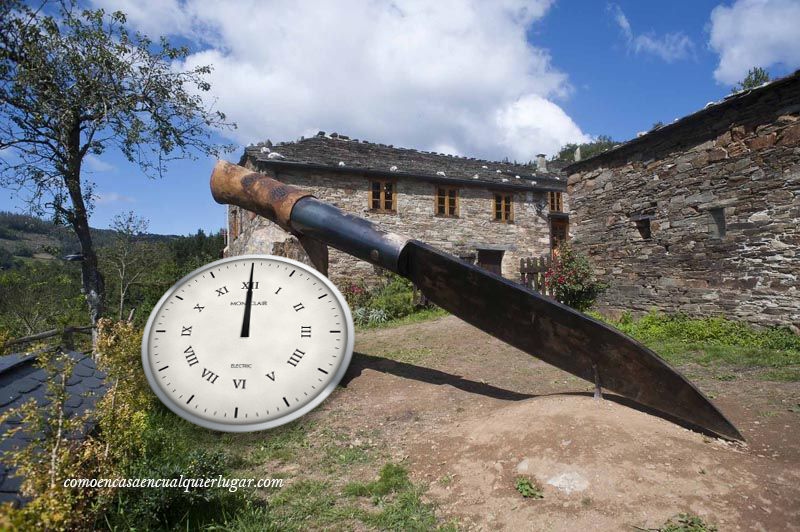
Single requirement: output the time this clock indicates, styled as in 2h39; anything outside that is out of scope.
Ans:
12h00
